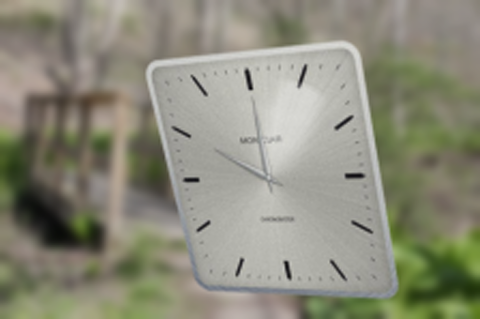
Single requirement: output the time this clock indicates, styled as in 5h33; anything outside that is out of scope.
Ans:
10h00
